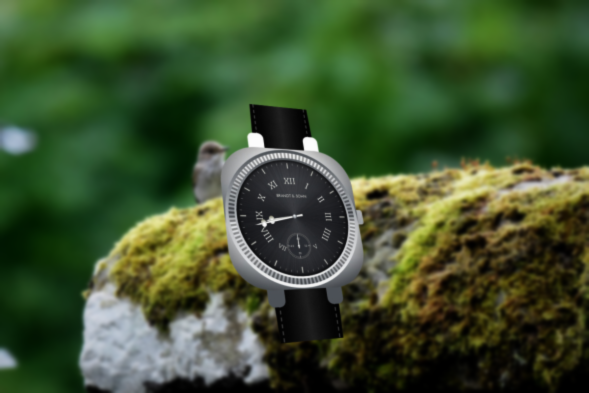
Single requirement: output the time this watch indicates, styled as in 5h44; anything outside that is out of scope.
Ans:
8h43
